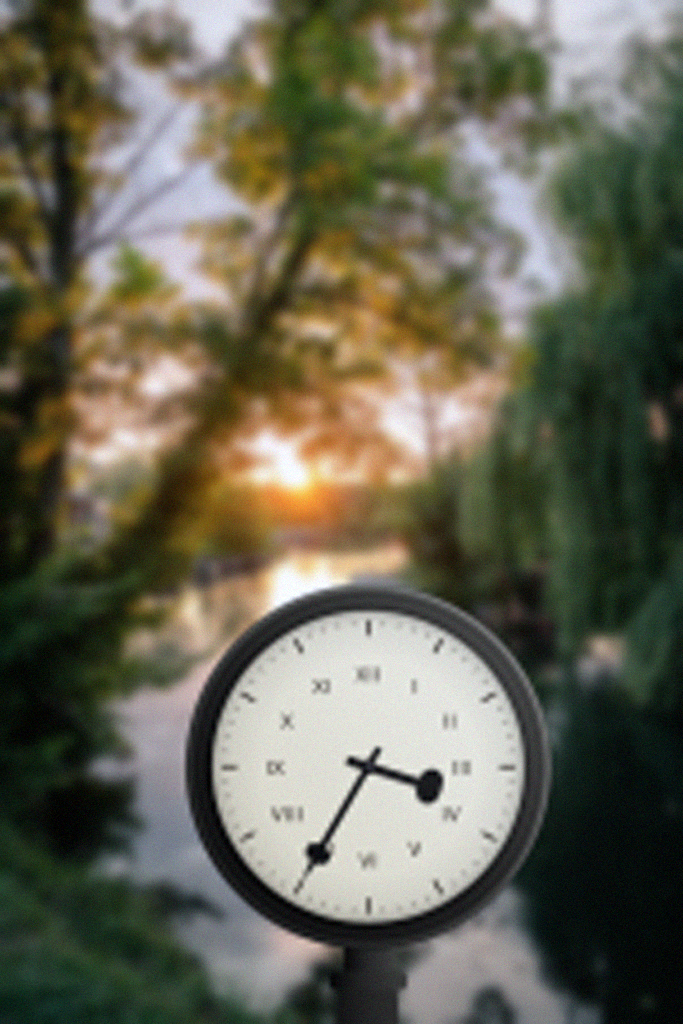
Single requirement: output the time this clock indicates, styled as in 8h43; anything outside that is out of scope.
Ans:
3h35
